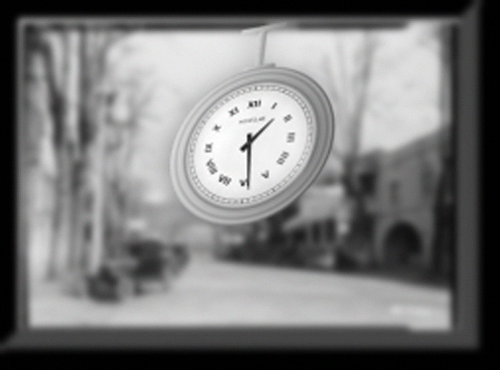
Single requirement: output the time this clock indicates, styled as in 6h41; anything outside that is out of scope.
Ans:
1h29
